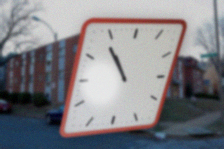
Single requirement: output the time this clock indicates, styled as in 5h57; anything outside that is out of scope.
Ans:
10h54
